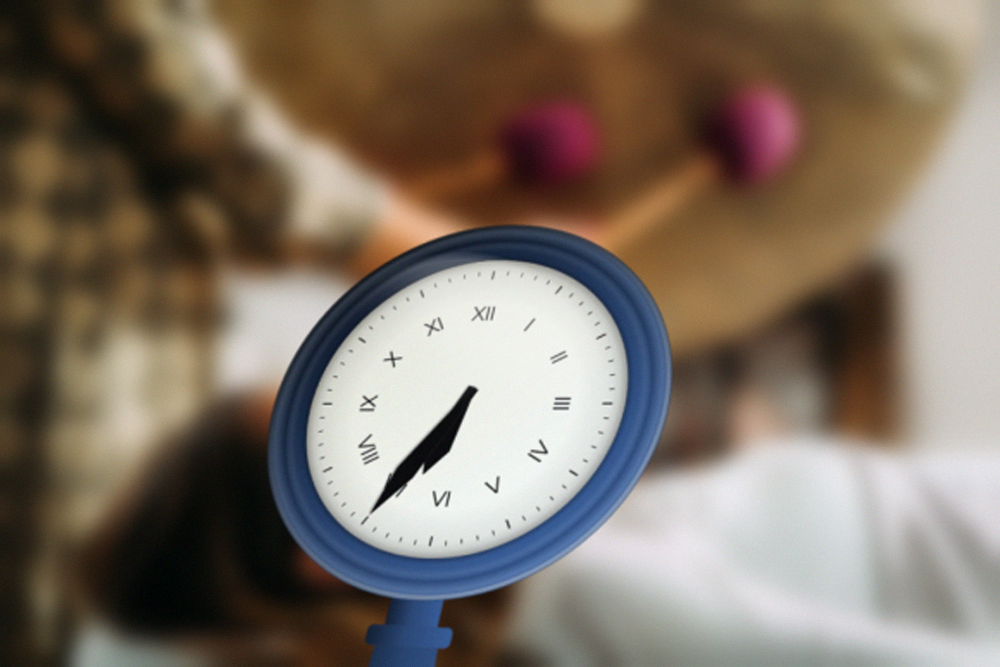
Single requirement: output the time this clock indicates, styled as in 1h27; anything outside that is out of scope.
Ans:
6h35
